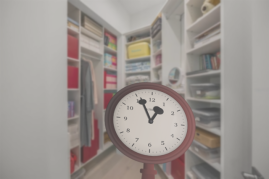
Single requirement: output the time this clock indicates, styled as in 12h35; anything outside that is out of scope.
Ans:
12h56
